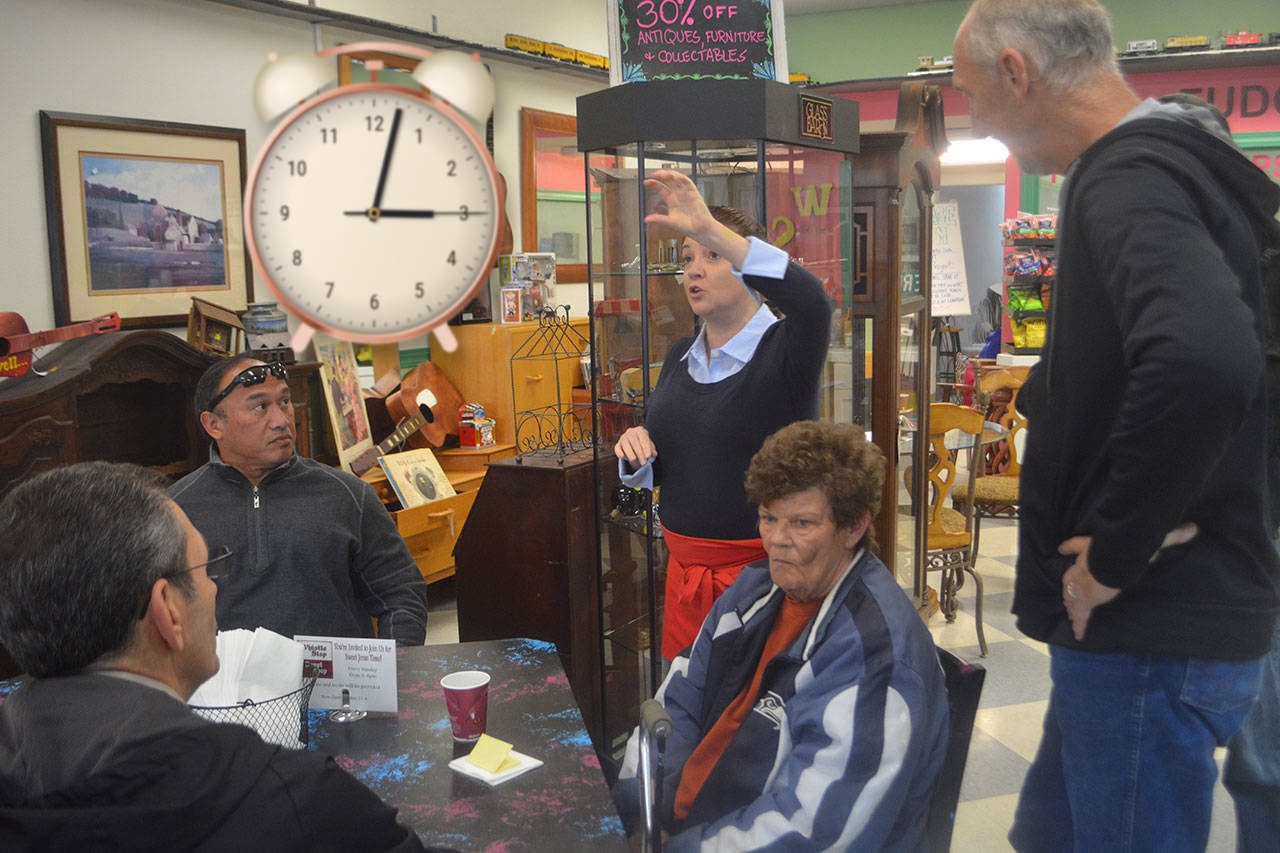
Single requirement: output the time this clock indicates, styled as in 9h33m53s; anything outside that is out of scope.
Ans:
3h02m15s
